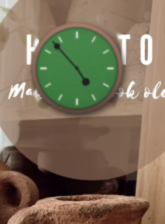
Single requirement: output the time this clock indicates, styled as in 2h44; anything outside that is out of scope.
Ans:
4h53
